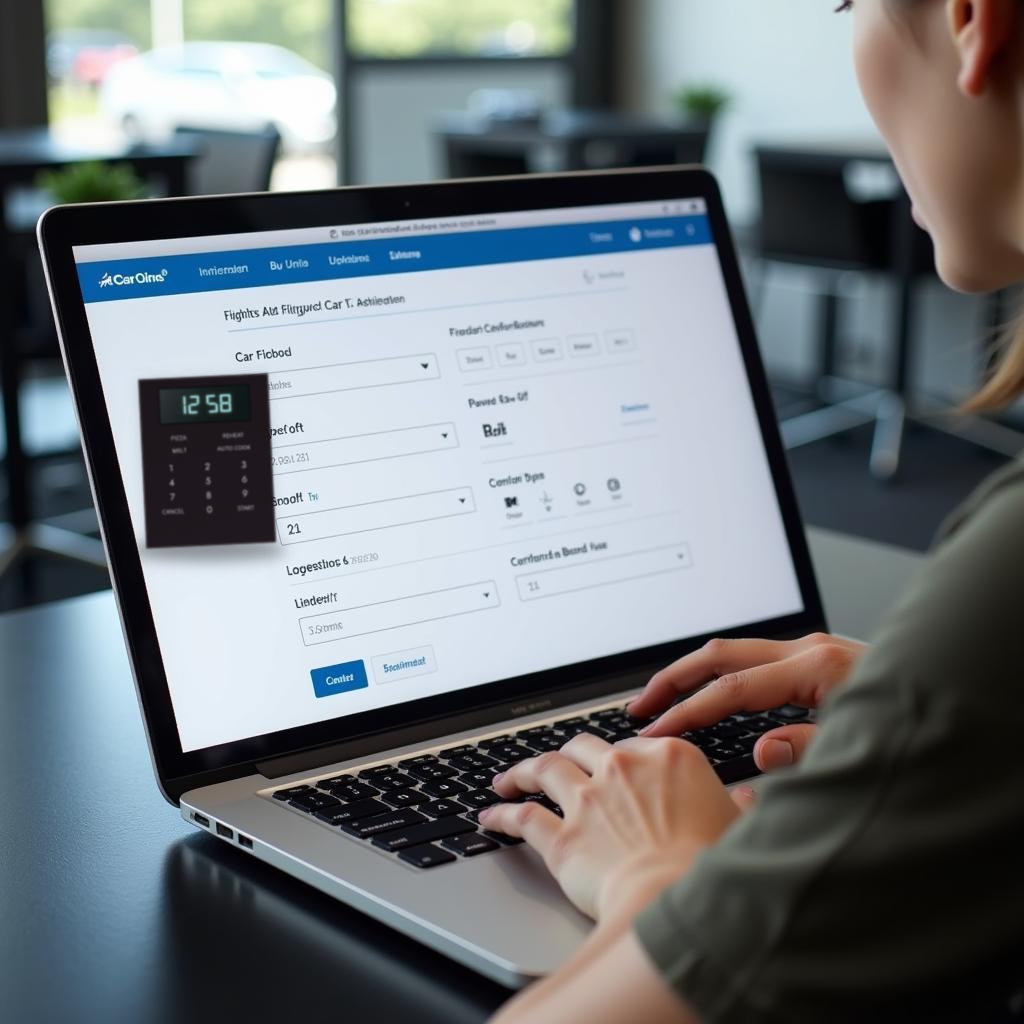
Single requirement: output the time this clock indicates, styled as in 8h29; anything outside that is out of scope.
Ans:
12h58
